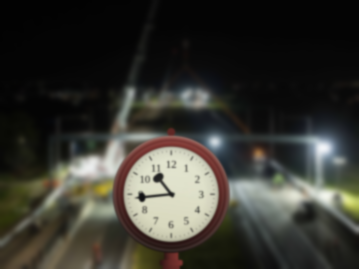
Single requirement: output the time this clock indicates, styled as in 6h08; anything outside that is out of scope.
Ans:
10h44
